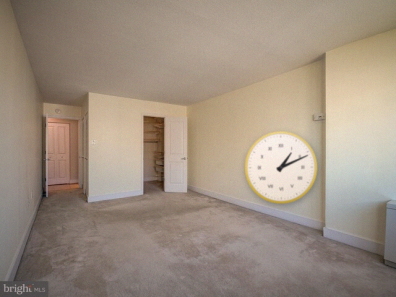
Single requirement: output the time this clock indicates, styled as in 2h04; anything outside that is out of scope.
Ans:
1h11
